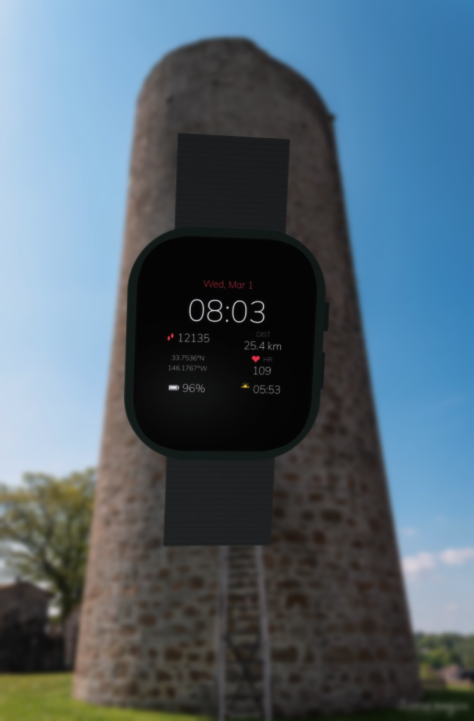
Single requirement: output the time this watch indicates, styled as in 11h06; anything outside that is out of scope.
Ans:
8h03
